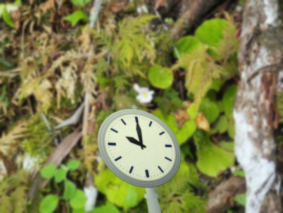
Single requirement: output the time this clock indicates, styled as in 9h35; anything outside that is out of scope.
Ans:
10h00
